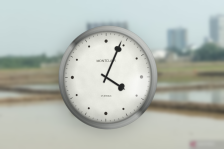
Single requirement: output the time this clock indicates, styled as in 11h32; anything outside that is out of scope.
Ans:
4h04
